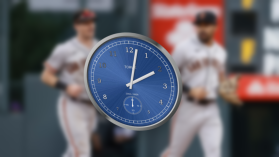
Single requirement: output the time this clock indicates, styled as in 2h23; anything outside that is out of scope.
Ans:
2h02
